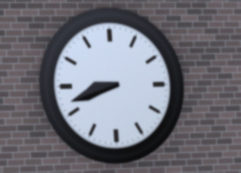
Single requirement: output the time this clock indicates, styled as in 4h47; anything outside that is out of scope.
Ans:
8h42
